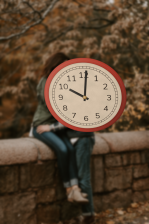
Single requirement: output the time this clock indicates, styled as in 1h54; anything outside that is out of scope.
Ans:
10h01
